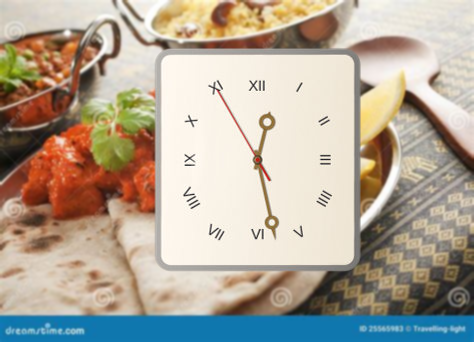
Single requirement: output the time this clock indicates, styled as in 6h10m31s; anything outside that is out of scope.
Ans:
12h27m55s
